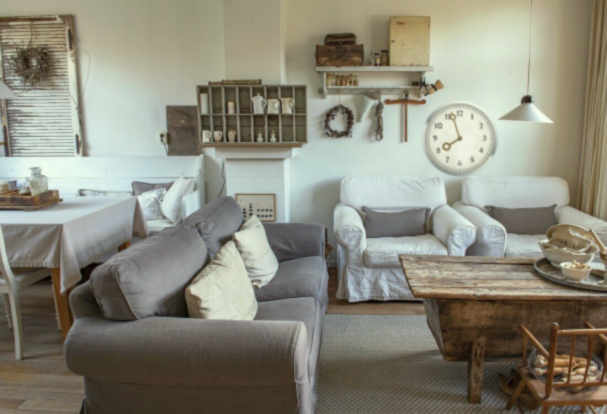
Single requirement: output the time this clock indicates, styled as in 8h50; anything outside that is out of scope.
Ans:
7h57
